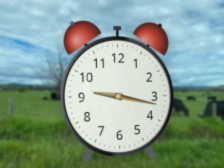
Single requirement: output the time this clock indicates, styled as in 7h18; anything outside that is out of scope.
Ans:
9h17
